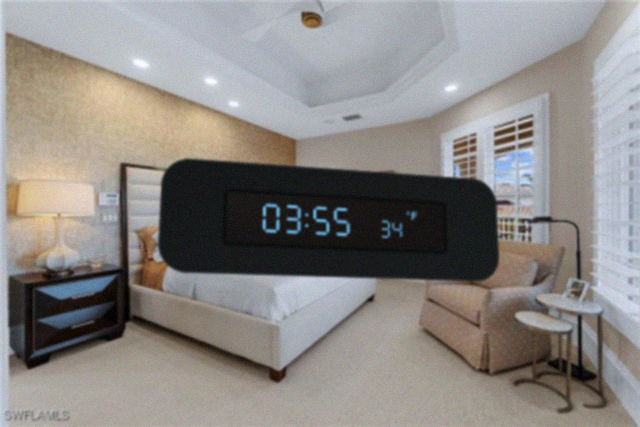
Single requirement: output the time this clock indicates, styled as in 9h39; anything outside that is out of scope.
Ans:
3h55
